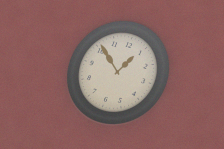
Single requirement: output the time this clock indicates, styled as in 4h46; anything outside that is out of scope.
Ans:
12h51
